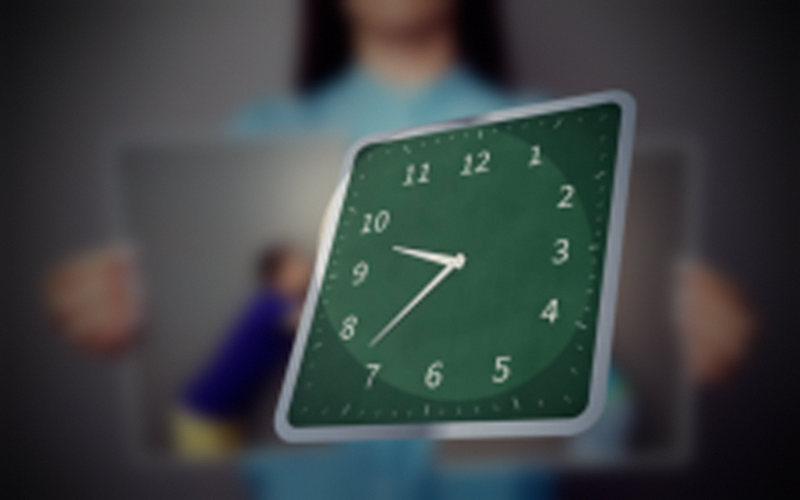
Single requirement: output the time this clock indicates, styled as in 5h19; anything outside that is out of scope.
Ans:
9h37
